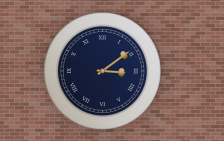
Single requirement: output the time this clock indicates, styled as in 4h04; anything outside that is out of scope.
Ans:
3h09
